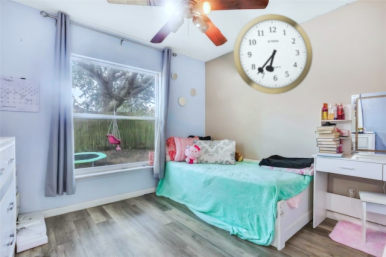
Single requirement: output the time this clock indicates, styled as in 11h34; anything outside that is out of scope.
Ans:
6h37
